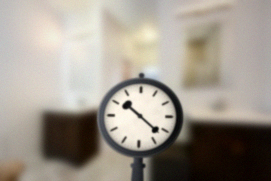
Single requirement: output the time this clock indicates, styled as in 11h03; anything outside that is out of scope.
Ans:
10h22
